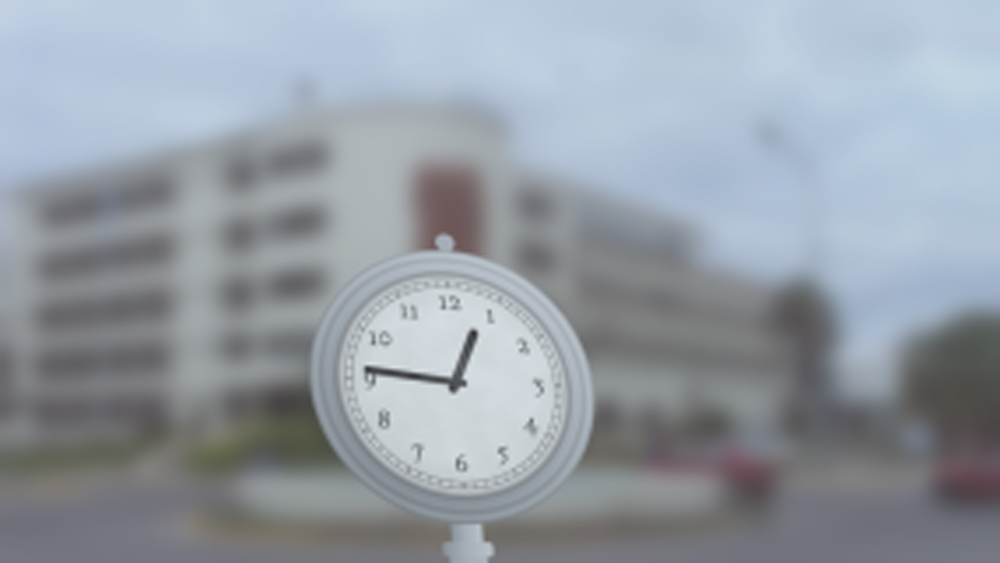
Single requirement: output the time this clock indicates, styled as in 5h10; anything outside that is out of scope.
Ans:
12h46
